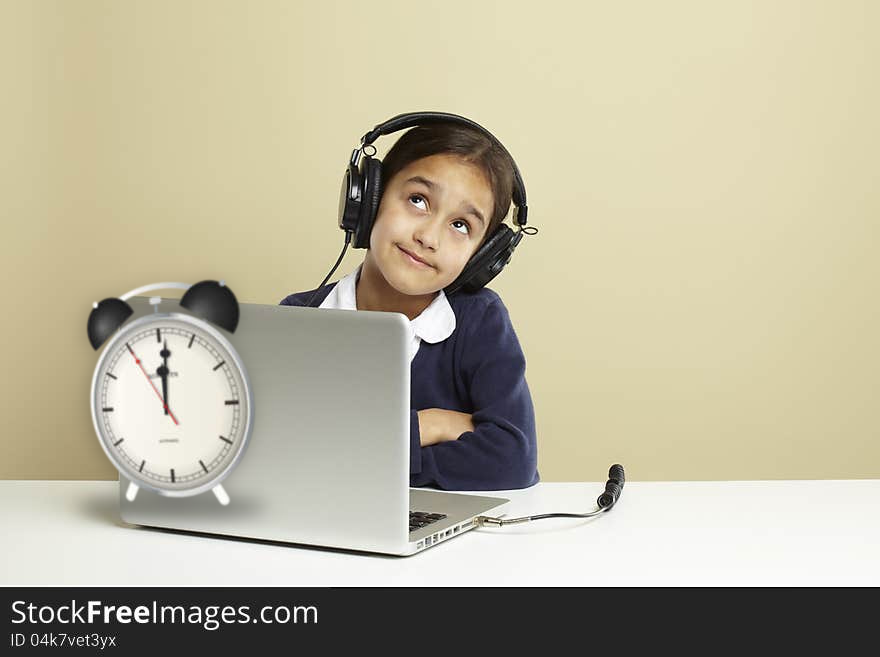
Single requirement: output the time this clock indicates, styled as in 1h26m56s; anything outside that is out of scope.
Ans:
12h00m55s
